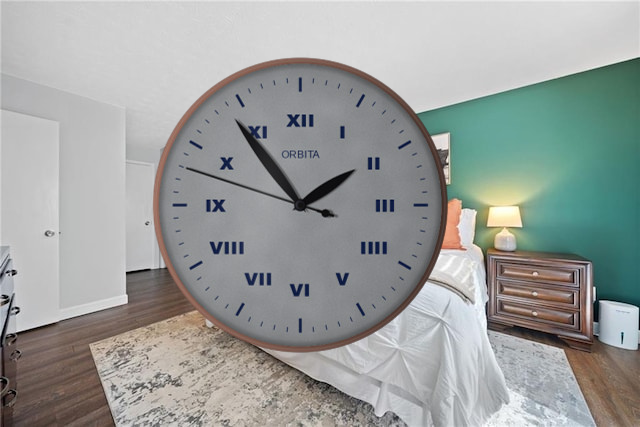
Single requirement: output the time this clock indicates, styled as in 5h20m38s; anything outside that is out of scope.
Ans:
1h53m48s
